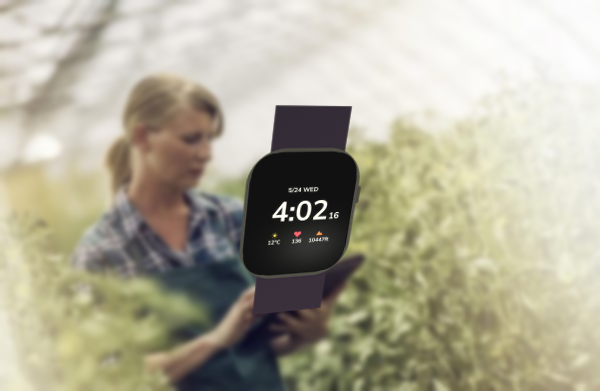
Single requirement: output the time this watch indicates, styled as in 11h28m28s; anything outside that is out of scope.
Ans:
4h02m16s
